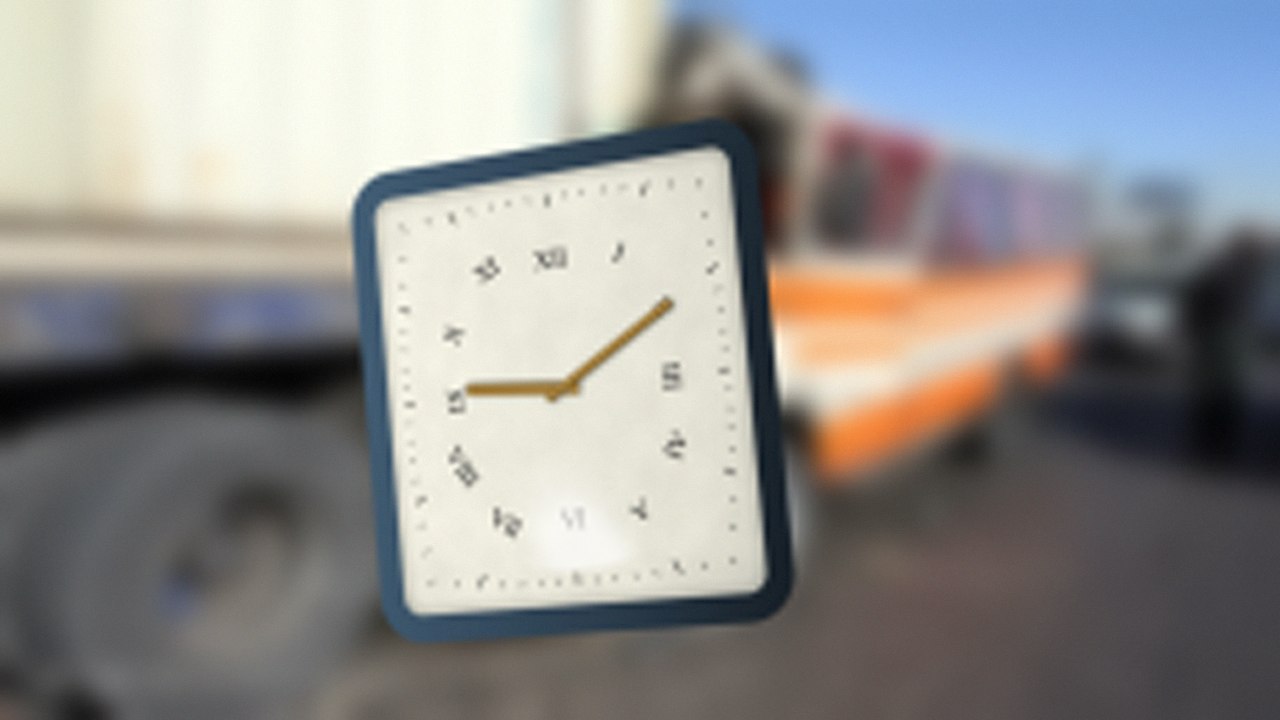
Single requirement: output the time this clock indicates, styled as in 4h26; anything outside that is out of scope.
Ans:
9h10
